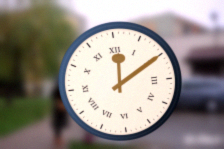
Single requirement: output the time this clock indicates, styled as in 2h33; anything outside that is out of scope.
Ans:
12h10
